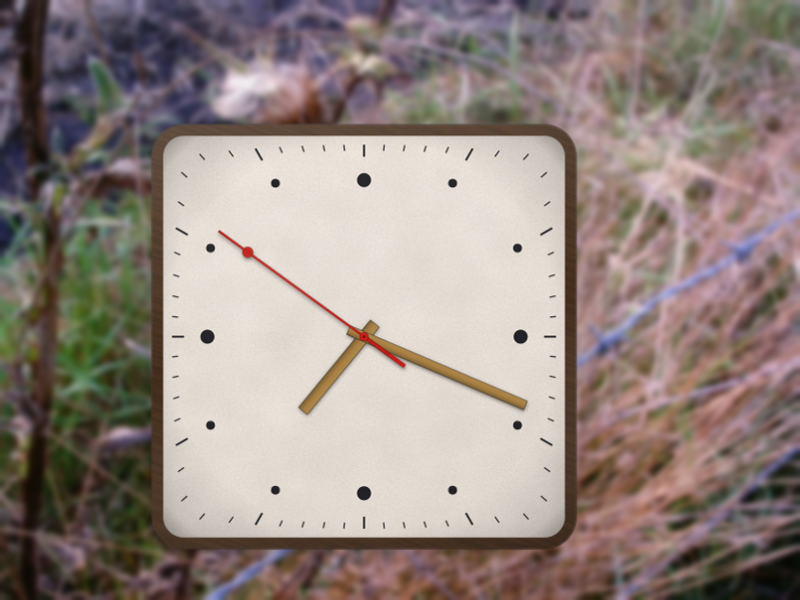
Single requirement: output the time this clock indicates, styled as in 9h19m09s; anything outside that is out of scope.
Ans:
7h18m51s
